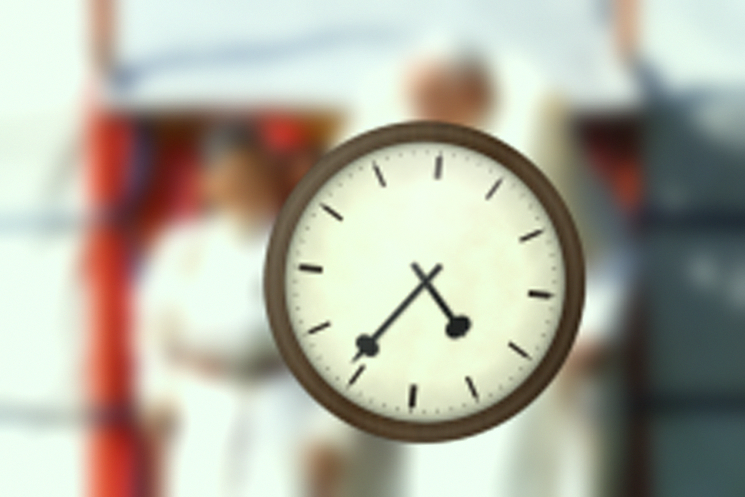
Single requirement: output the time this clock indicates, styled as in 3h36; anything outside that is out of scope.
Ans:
4h36
